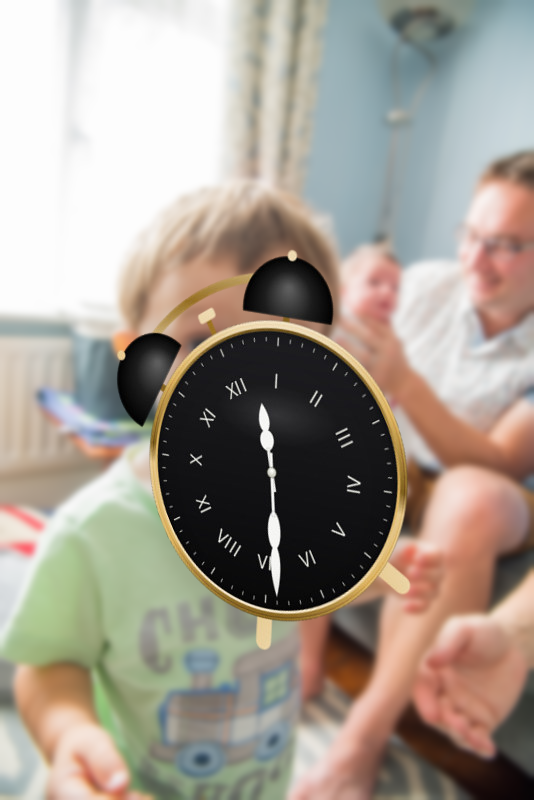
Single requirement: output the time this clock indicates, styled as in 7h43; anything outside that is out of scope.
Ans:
12h34
